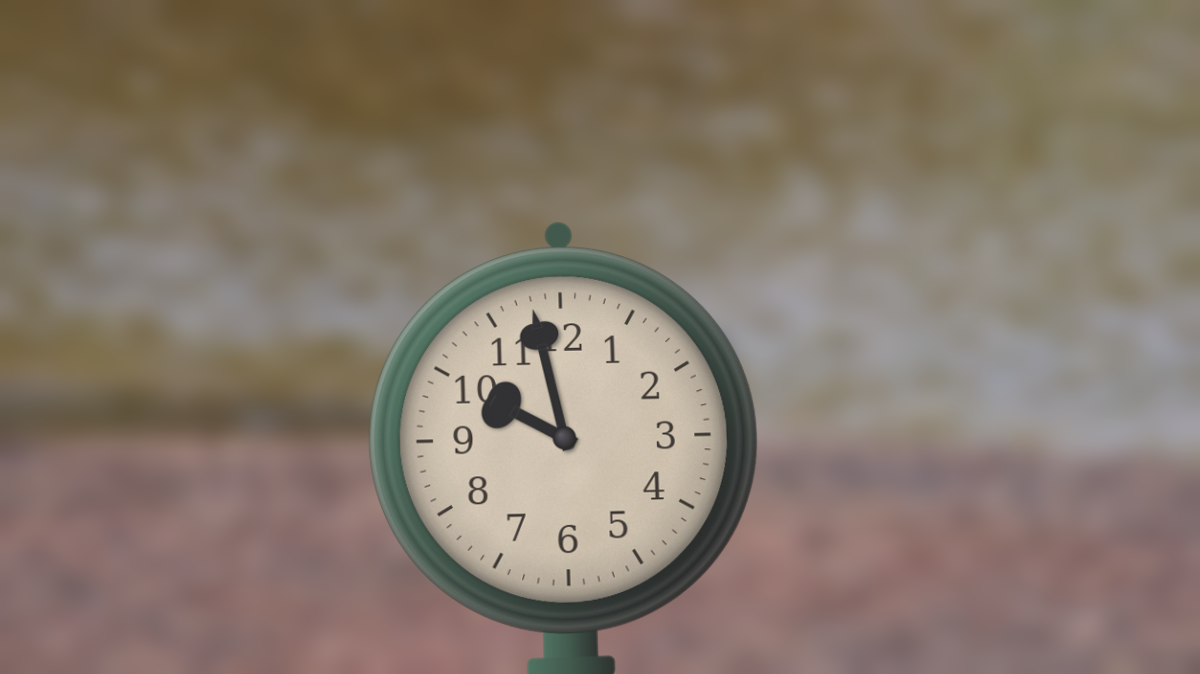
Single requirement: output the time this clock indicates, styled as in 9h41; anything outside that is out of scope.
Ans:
9h58
